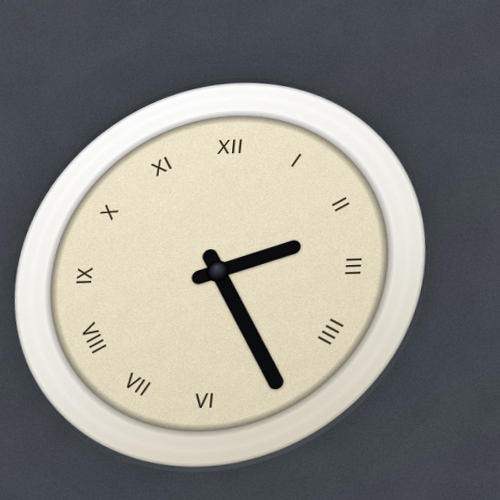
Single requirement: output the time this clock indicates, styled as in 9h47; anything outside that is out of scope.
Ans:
2h25
